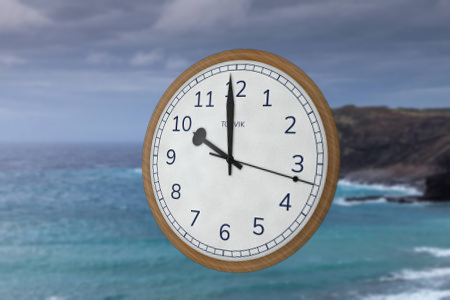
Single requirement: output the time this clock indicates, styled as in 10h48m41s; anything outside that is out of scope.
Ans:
9h59m17s
